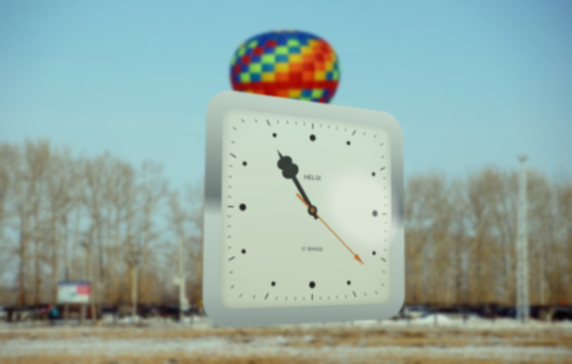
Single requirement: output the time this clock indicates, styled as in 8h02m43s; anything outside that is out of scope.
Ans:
10h54m22s
